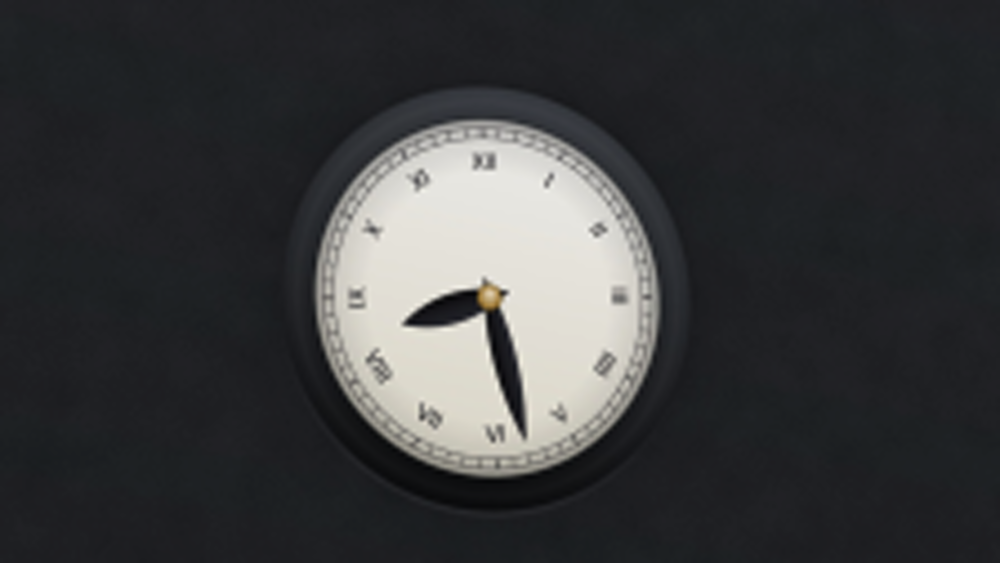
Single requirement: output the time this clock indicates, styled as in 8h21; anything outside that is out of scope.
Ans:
8h28
